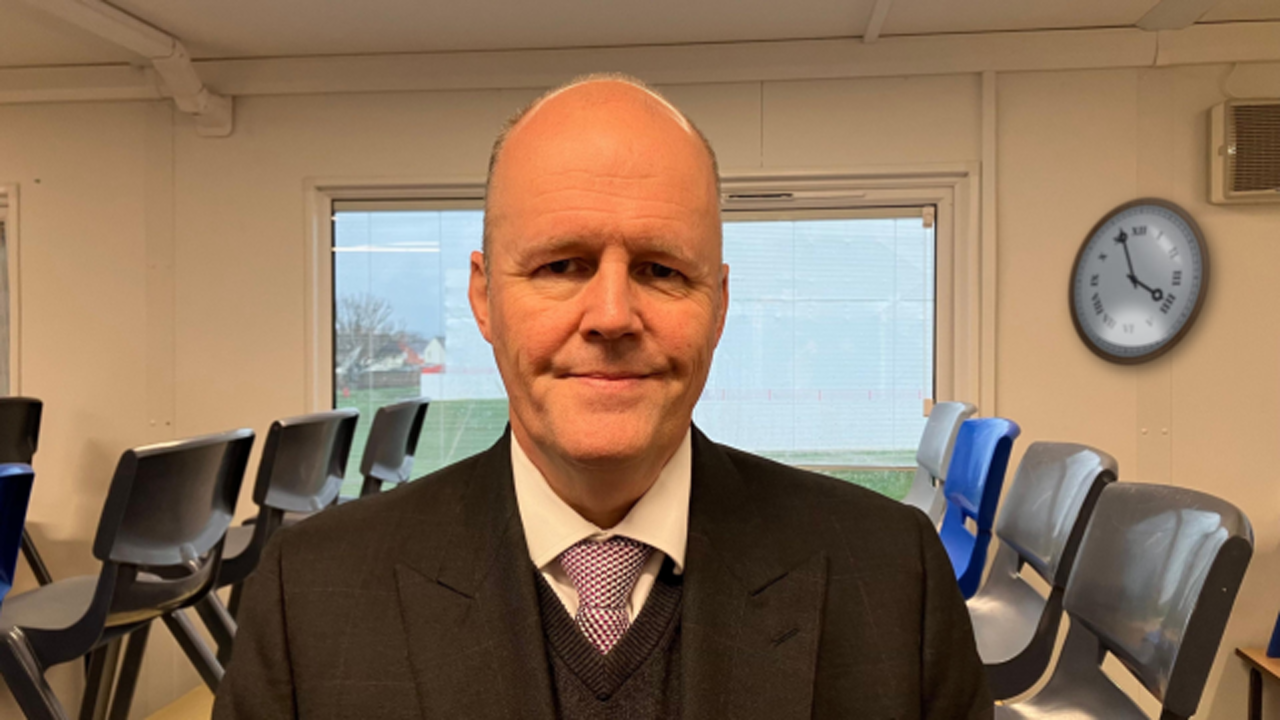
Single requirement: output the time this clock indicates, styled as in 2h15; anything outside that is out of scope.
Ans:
3h56
